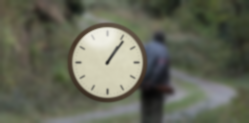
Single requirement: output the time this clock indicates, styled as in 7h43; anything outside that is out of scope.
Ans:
1h06
